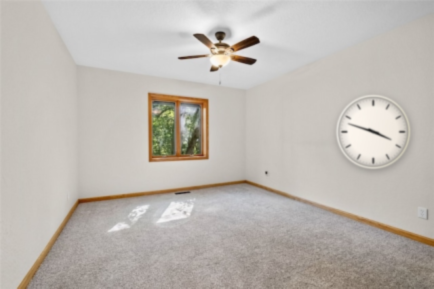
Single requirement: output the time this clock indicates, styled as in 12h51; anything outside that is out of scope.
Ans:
3h48
